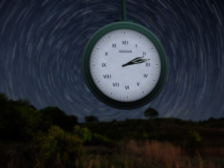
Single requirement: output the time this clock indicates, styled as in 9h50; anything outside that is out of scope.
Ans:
2h13
